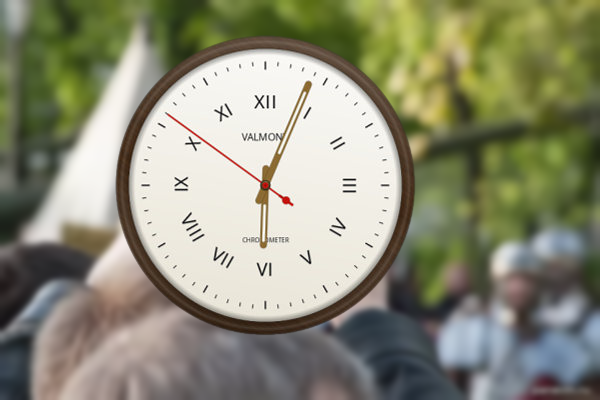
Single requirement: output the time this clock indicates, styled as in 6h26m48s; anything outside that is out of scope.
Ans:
6h03m51s
